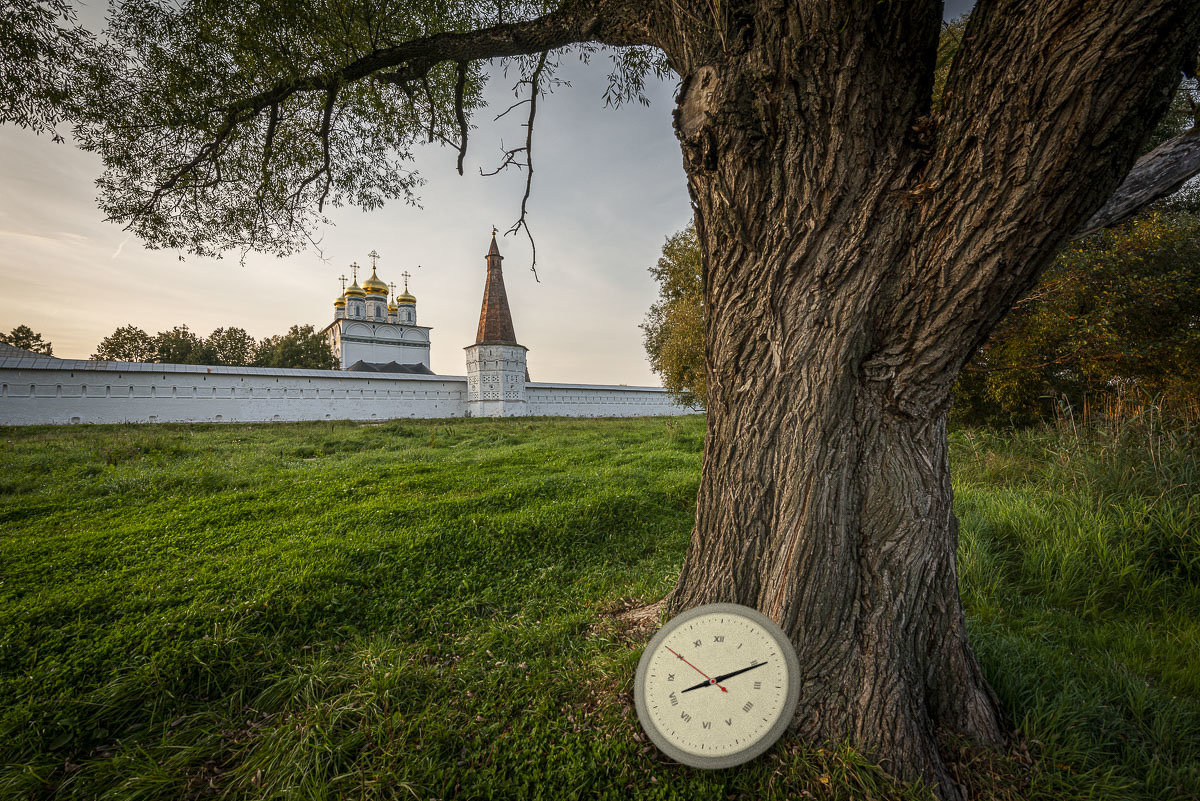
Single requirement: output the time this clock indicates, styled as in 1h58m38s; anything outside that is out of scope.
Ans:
8h10m50s
